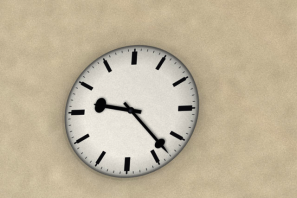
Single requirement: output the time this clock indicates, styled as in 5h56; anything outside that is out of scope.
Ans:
9h23
